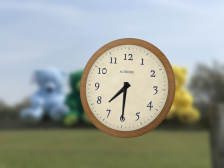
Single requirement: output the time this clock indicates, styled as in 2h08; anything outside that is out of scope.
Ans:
7h30
